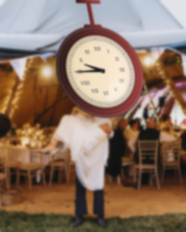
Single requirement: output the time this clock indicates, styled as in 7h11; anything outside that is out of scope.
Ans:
9h45
